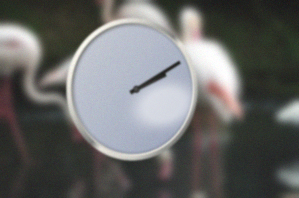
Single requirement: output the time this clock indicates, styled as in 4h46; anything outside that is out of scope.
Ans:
2h10
